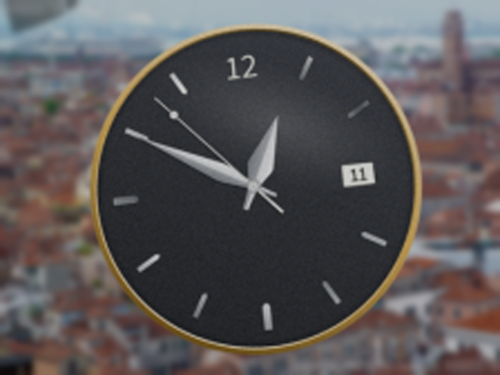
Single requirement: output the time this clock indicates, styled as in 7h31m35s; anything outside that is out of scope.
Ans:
12h49m53s
